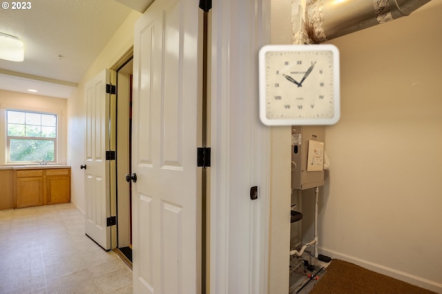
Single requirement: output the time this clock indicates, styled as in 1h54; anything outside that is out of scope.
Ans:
10h06
